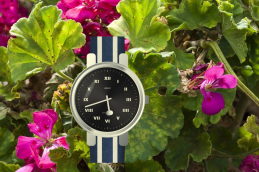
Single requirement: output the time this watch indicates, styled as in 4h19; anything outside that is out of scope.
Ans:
5h42
